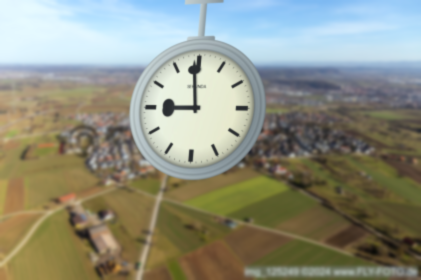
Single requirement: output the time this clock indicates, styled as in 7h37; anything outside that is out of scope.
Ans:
8h59
